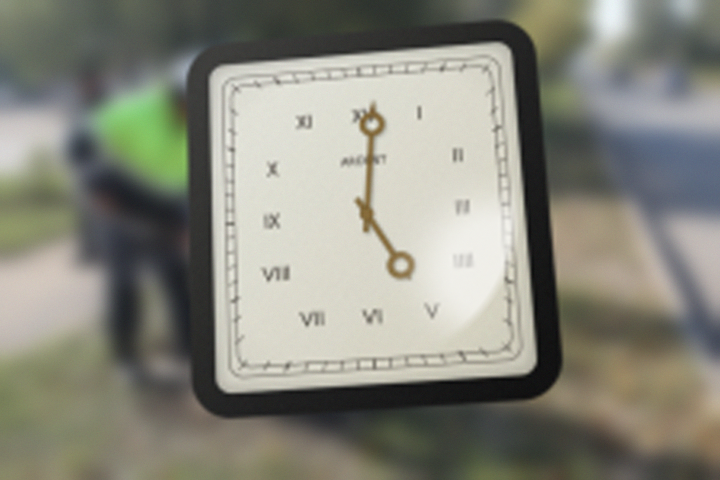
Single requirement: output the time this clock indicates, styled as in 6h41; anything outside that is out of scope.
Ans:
5h01
